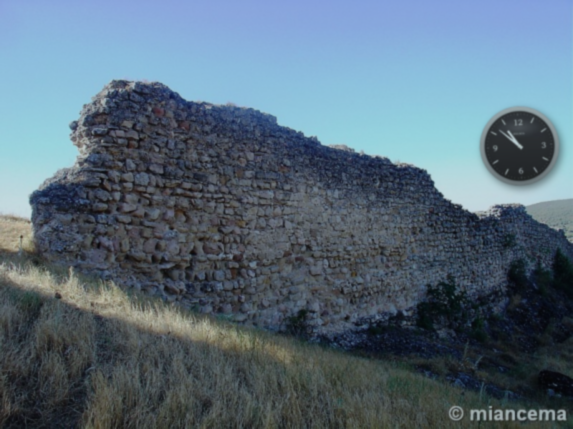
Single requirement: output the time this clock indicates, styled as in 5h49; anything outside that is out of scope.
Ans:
10h52
